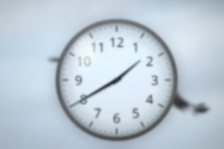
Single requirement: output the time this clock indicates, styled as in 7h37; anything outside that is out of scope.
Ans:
1h40
